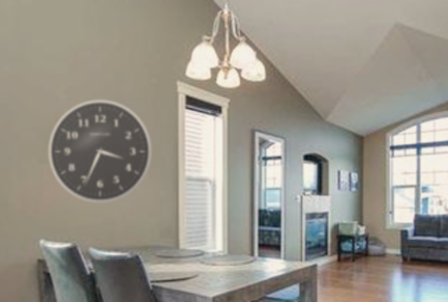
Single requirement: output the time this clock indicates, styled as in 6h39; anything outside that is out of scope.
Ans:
3h34
